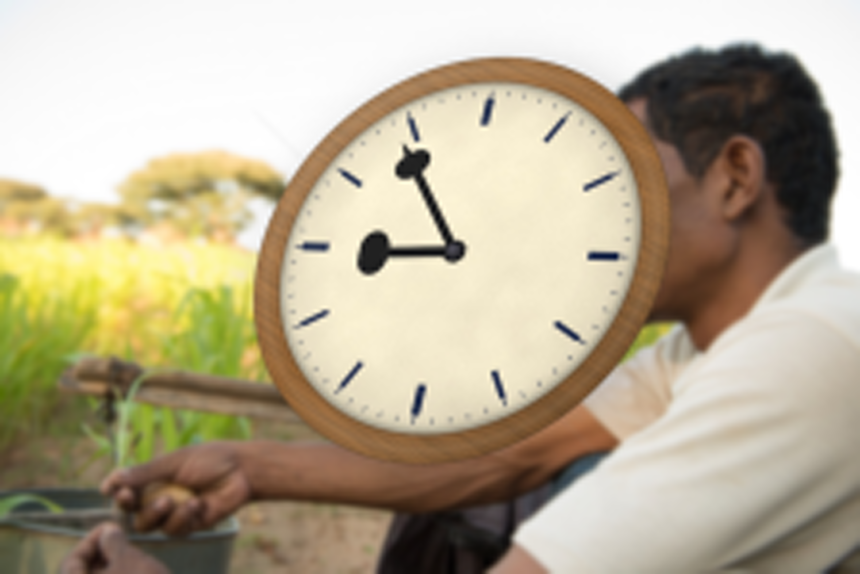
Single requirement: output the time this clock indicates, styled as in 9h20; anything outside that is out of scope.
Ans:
8h54
